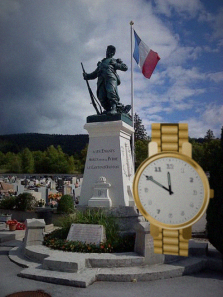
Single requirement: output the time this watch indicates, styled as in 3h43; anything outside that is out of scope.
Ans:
11h50
